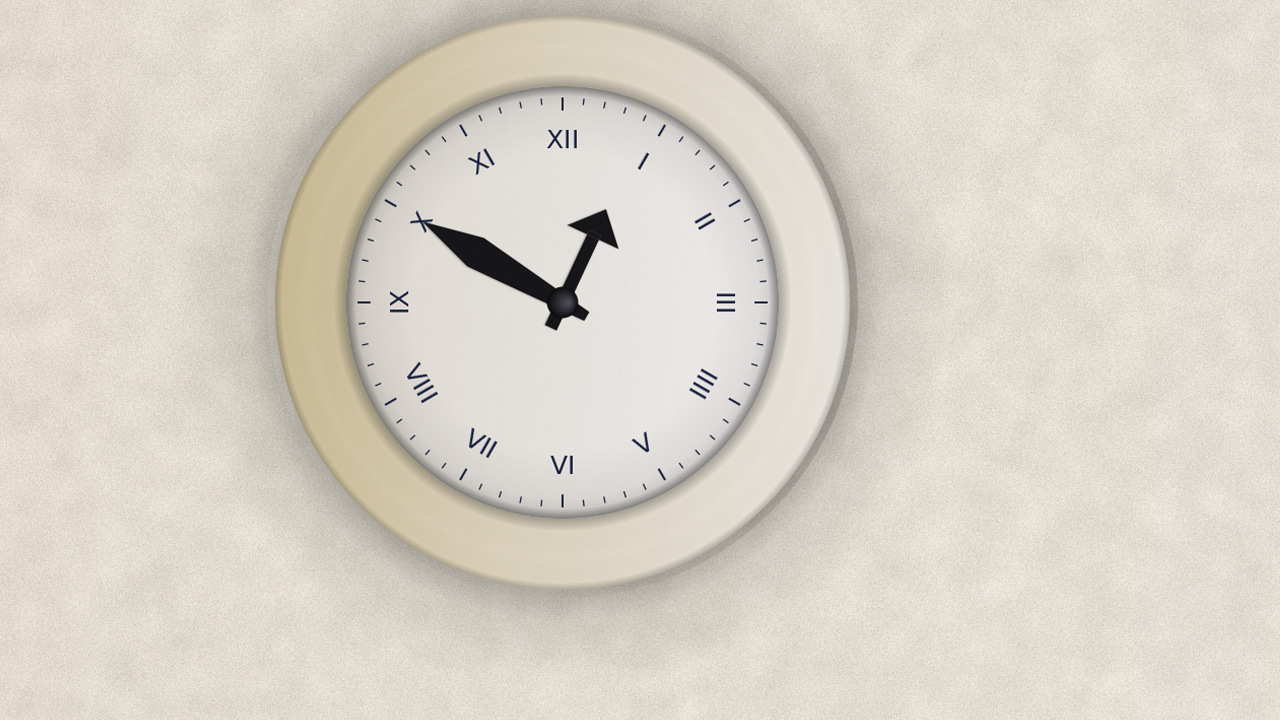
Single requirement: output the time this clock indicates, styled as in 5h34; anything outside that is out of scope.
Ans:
12h50
